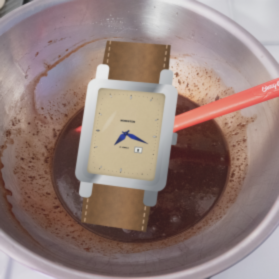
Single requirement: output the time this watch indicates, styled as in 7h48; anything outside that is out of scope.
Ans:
7h18
